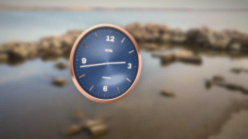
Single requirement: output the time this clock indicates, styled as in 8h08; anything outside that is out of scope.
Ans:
2h43
